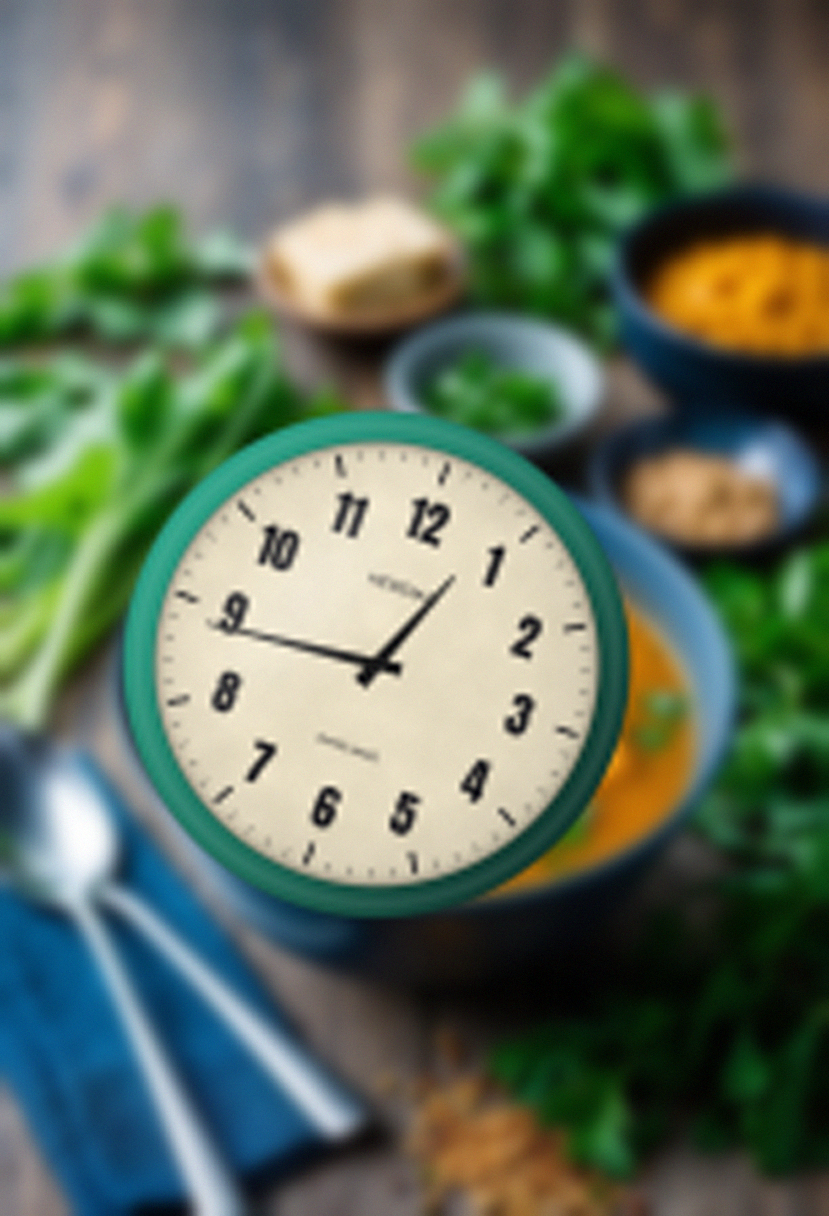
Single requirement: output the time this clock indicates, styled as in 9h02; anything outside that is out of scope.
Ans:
12h44
